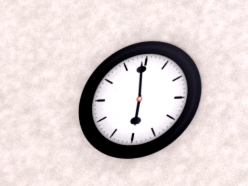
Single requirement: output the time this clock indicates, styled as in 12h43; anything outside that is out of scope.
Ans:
5h59
